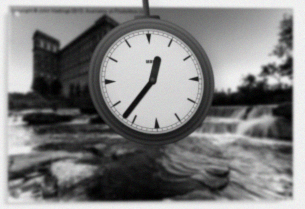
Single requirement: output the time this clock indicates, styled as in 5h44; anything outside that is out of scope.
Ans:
12h37
